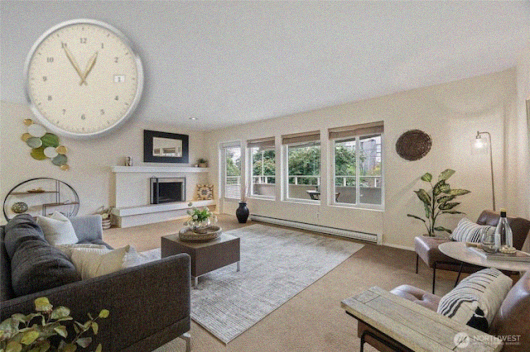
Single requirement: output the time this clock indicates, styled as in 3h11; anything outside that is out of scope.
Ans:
12h55
